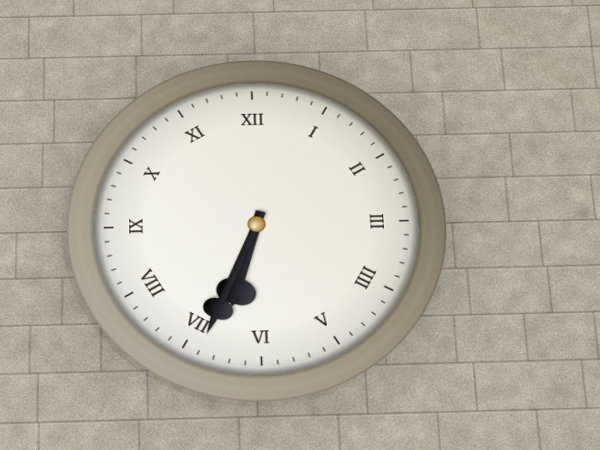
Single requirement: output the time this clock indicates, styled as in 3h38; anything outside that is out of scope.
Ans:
6h34
